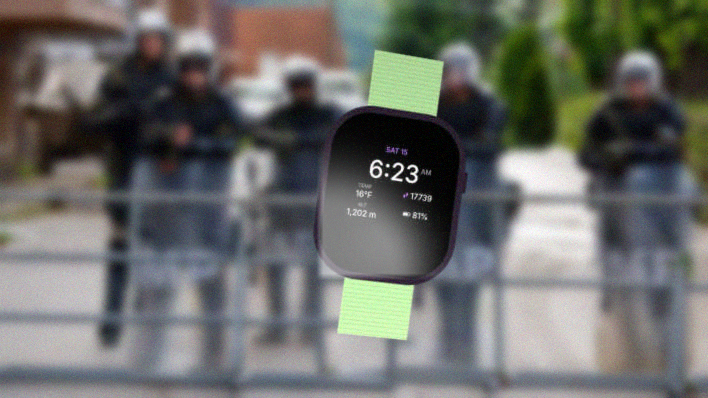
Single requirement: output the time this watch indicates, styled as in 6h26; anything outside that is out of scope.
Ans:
6h23
